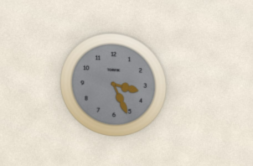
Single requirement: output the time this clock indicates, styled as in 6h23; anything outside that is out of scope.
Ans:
3h26
